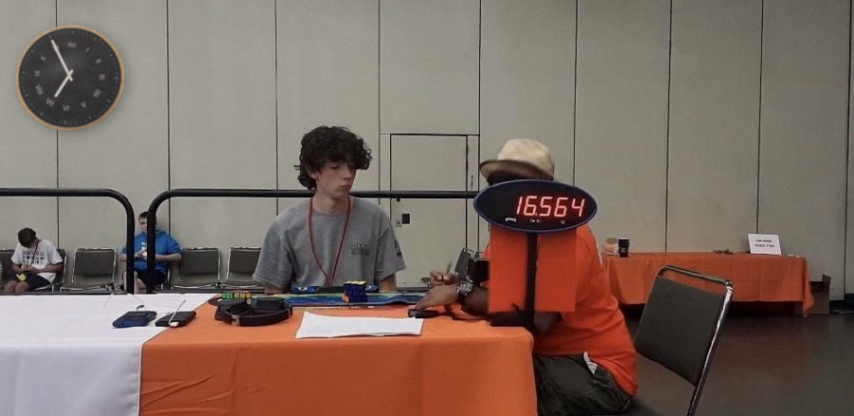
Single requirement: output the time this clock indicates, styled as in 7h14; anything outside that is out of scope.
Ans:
6h55
